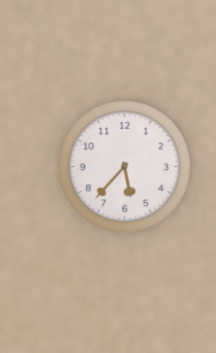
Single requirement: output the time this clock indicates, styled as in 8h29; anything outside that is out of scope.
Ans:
5h37
